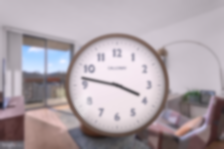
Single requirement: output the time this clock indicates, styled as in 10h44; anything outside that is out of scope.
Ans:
3h47
